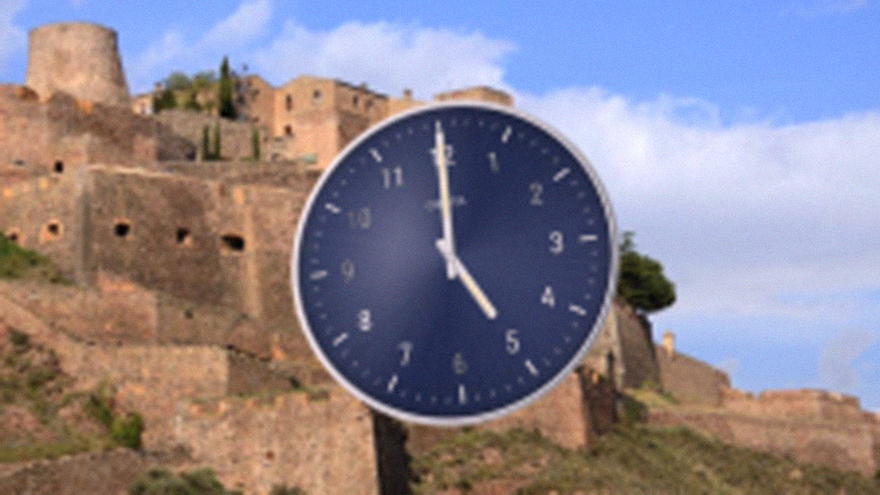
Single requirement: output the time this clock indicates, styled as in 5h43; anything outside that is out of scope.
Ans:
5h00
